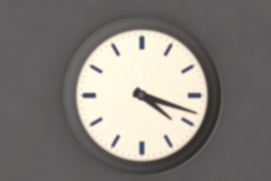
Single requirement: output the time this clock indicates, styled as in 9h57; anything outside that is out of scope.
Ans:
4h18
